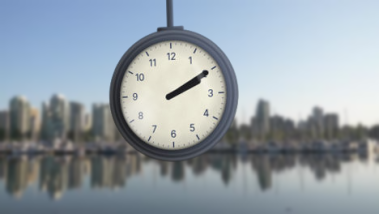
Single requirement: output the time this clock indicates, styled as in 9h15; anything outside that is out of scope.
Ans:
2h10
